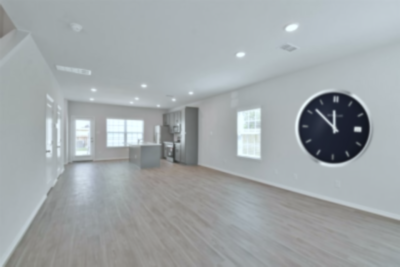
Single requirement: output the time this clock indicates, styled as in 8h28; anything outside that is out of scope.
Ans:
11h52
